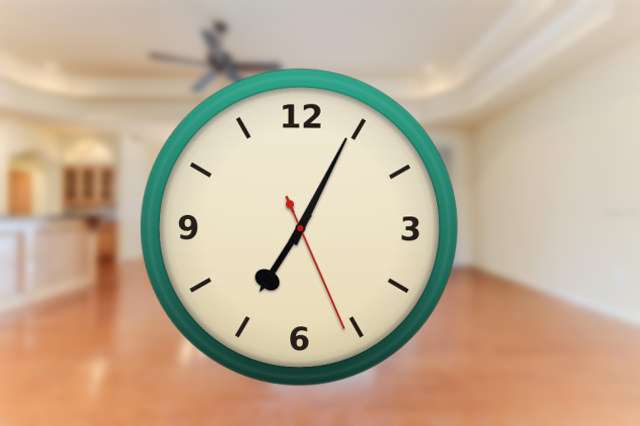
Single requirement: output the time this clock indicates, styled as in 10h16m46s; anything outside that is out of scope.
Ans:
7h04m26s
